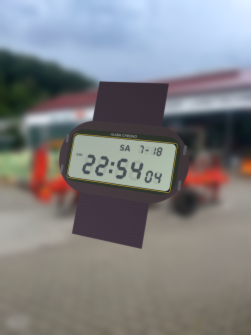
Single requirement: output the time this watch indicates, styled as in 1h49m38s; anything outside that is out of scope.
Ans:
22h54m04s
